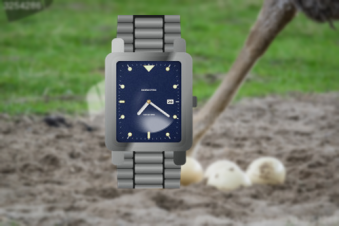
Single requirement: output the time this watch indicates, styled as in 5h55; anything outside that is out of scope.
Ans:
7h21
